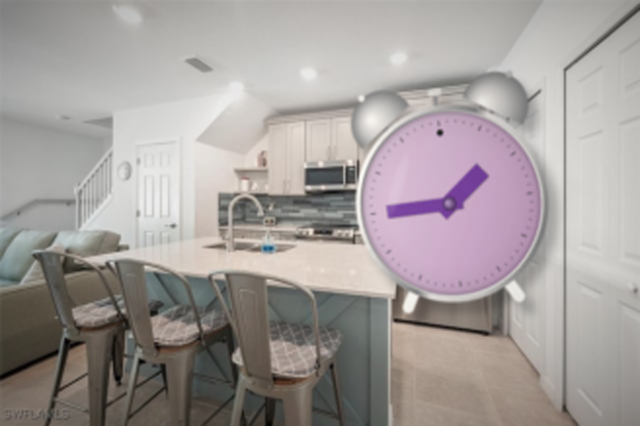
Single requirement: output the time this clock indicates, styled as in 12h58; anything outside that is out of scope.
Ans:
1h45
